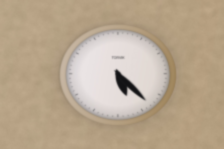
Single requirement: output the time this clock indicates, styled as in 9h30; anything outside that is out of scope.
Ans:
5h23
